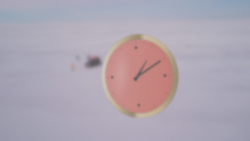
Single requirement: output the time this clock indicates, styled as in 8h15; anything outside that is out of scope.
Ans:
1h10
